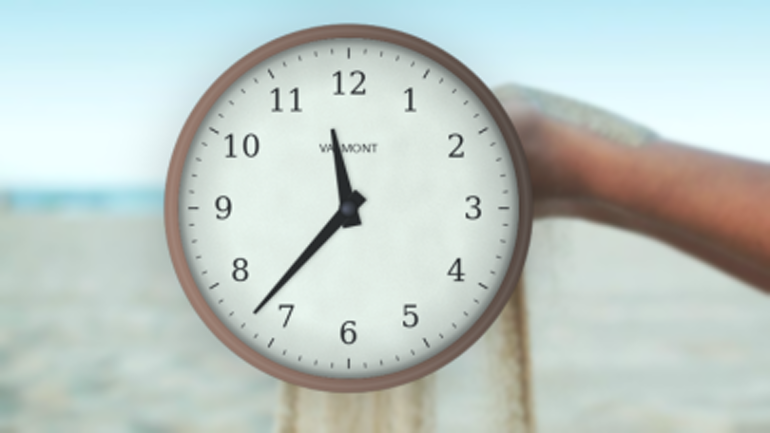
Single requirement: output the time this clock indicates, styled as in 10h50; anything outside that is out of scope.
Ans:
11h37
